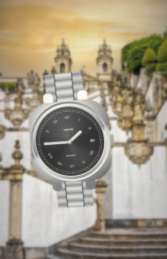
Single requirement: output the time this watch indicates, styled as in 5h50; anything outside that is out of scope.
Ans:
1h45
